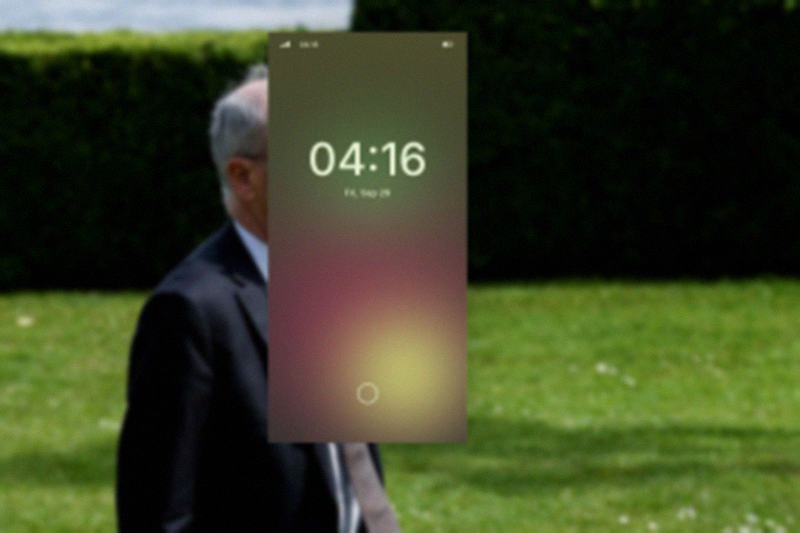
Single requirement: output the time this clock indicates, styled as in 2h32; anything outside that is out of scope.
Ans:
4h16
